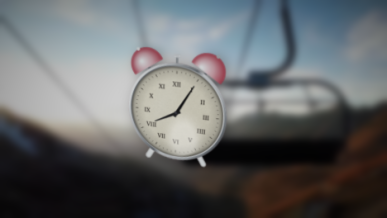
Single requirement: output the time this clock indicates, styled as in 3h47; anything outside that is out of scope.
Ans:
8h05
